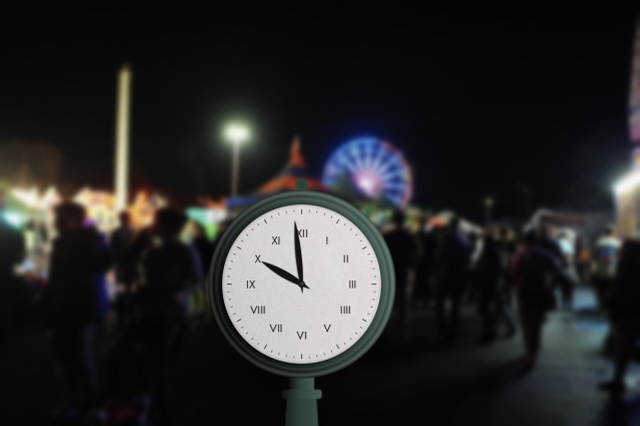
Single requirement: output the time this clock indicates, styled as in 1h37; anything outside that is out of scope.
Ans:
9h59
